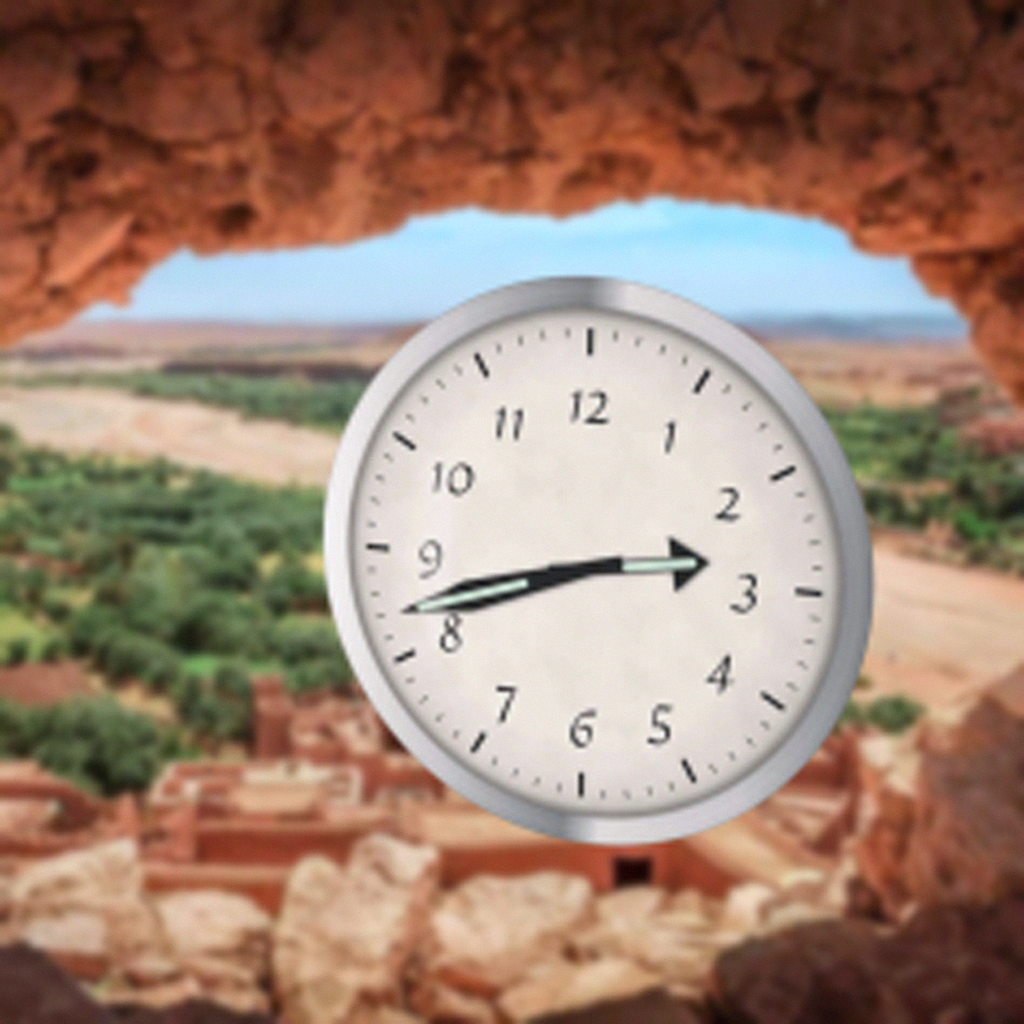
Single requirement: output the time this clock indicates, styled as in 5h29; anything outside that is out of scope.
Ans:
2h42
